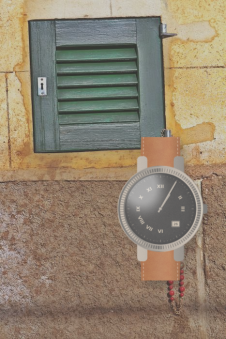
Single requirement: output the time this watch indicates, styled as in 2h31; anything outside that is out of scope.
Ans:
1h05
